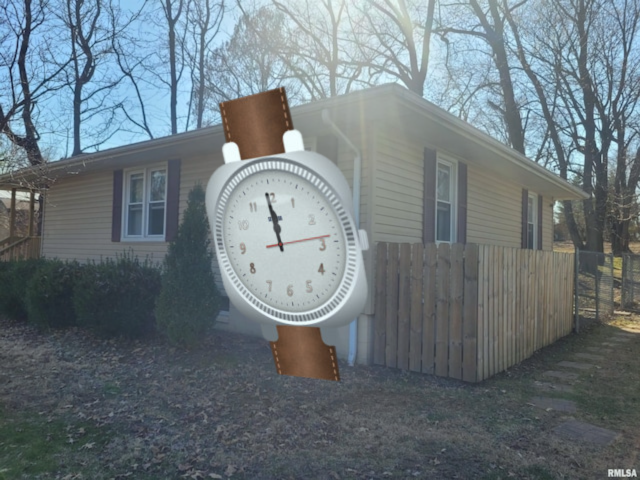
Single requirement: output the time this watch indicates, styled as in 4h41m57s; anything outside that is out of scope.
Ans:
11h59m14s
